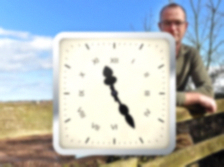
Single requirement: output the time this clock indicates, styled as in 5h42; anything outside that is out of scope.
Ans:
11h25
